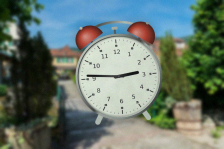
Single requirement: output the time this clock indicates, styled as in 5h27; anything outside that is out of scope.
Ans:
2h46
